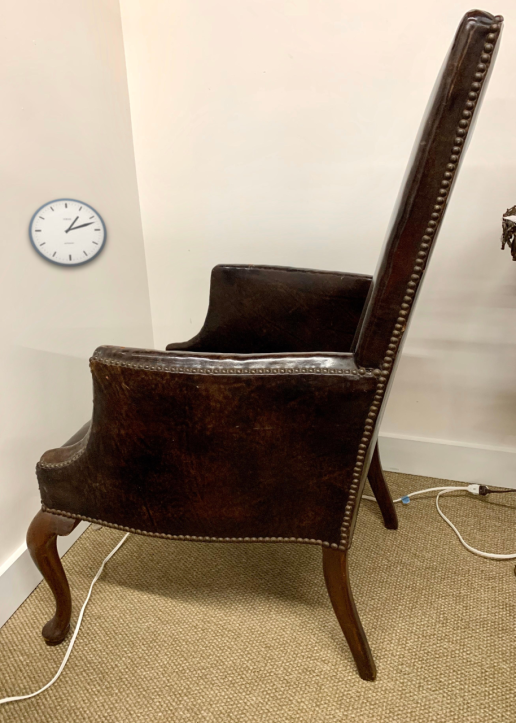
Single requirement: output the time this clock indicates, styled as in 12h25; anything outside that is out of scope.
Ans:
1h12
